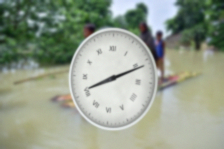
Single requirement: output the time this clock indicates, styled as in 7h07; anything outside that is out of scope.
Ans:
8h11
